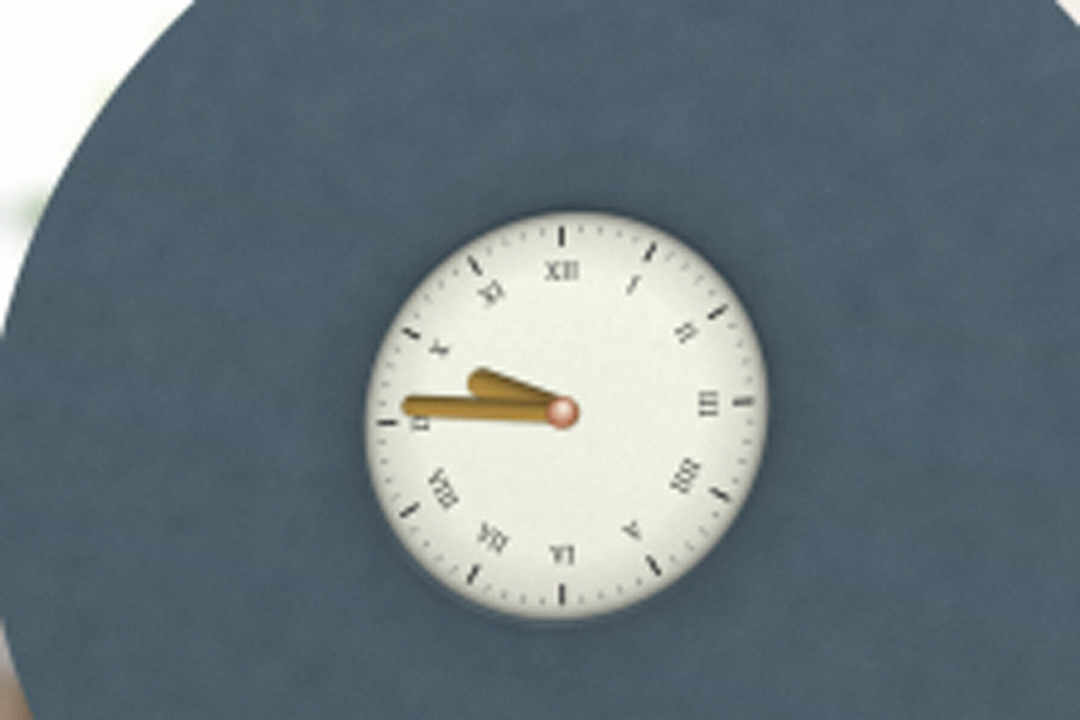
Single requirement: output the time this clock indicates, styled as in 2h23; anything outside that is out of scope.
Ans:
9h46
